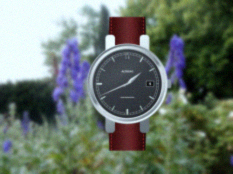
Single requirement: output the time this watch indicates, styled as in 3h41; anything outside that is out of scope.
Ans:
1h41
